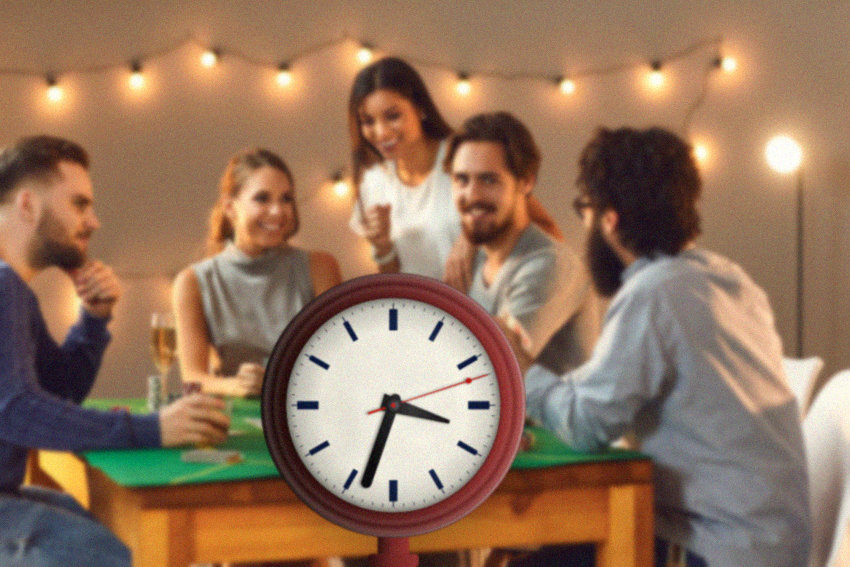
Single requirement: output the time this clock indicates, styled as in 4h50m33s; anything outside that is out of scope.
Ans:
3h33m12s
